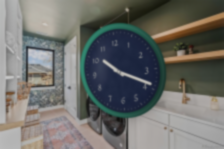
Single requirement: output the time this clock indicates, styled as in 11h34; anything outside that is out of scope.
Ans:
10h19
